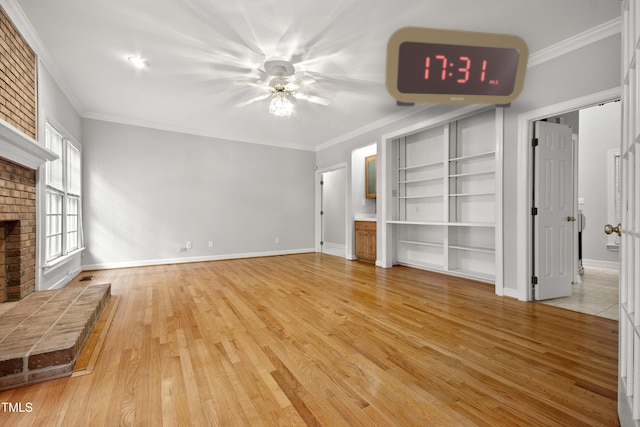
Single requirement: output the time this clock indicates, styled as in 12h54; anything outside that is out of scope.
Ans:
17h31
